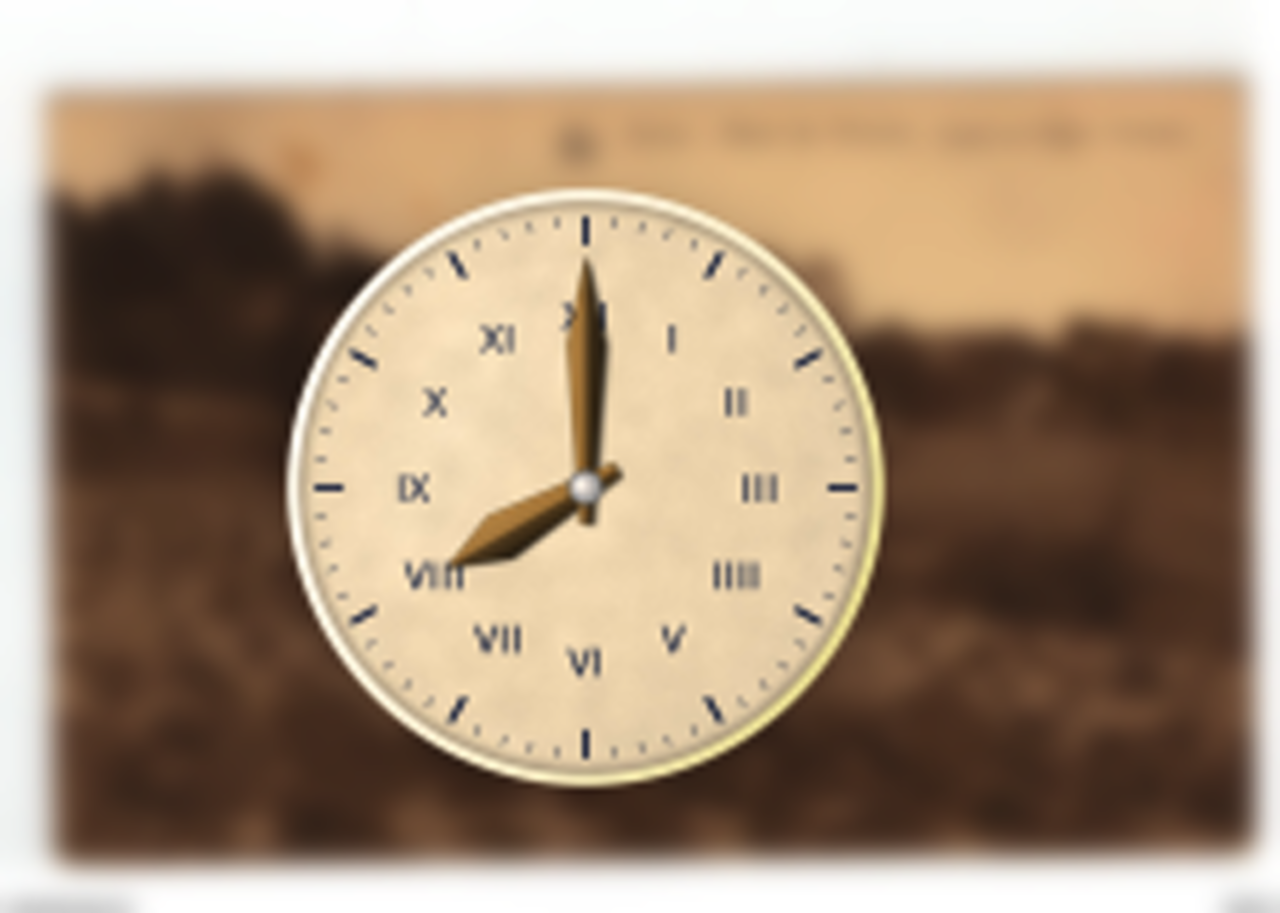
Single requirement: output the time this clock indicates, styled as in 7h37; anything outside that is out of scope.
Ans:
8h00
